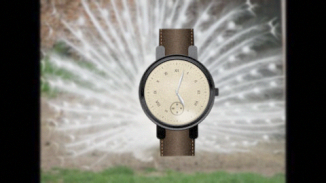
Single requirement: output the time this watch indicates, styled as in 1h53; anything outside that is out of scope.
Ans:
5h03
